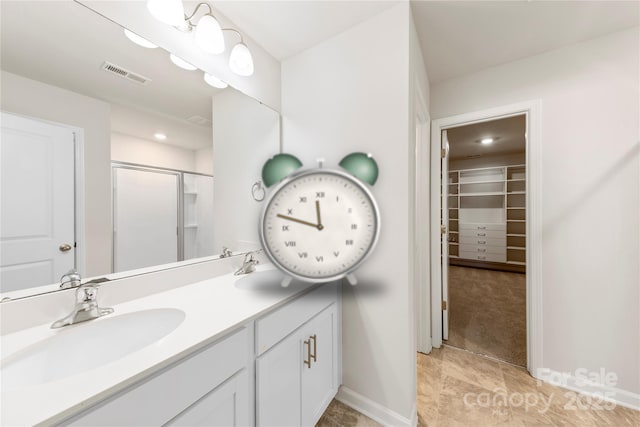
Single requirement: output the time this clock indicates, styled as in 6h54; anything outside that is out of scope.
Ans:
11h48
